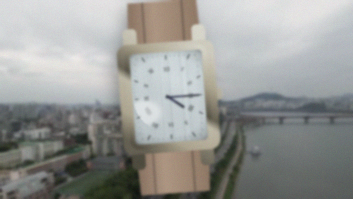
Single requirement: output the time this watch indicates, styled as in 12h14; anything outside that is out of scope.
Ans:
4h15
